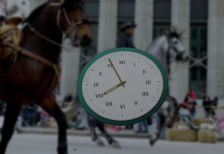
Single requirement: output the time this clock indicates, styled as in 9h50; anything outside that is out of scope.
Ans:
7h56
